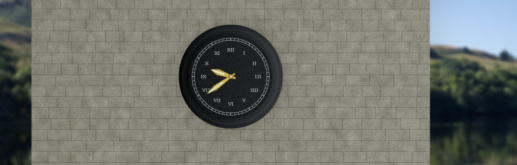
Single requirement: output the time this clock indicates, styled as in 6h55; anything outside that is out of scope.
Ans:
9h39
